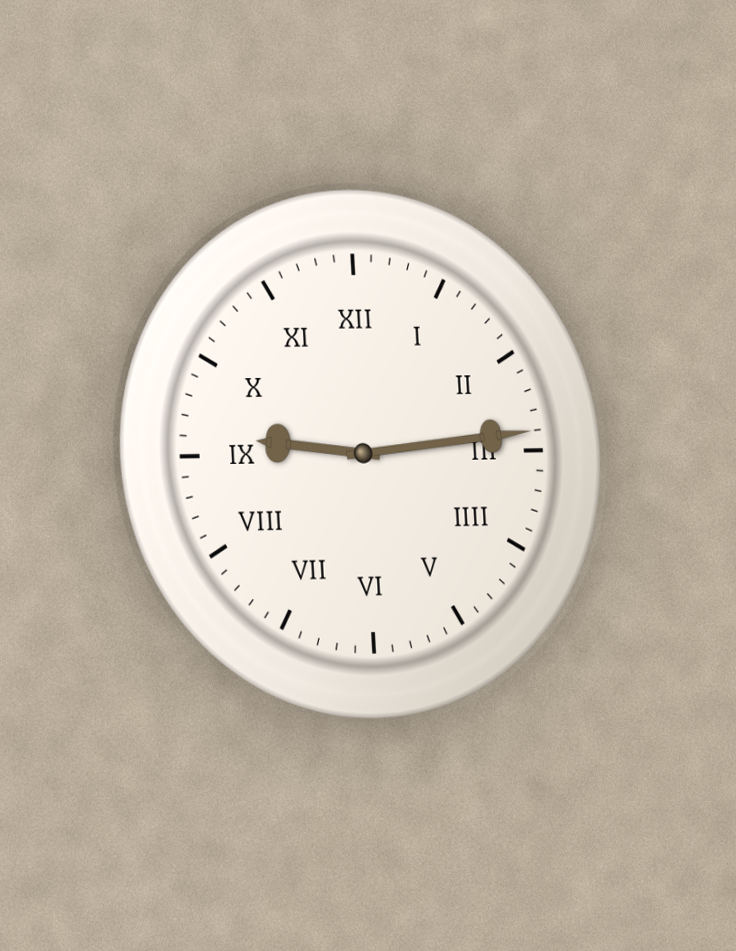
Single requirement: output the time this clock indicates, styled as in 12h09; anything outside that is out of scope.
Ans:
9h14
